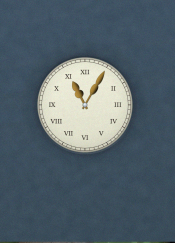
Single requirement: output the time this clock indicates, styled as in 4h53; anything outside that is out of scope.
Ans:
11h05
